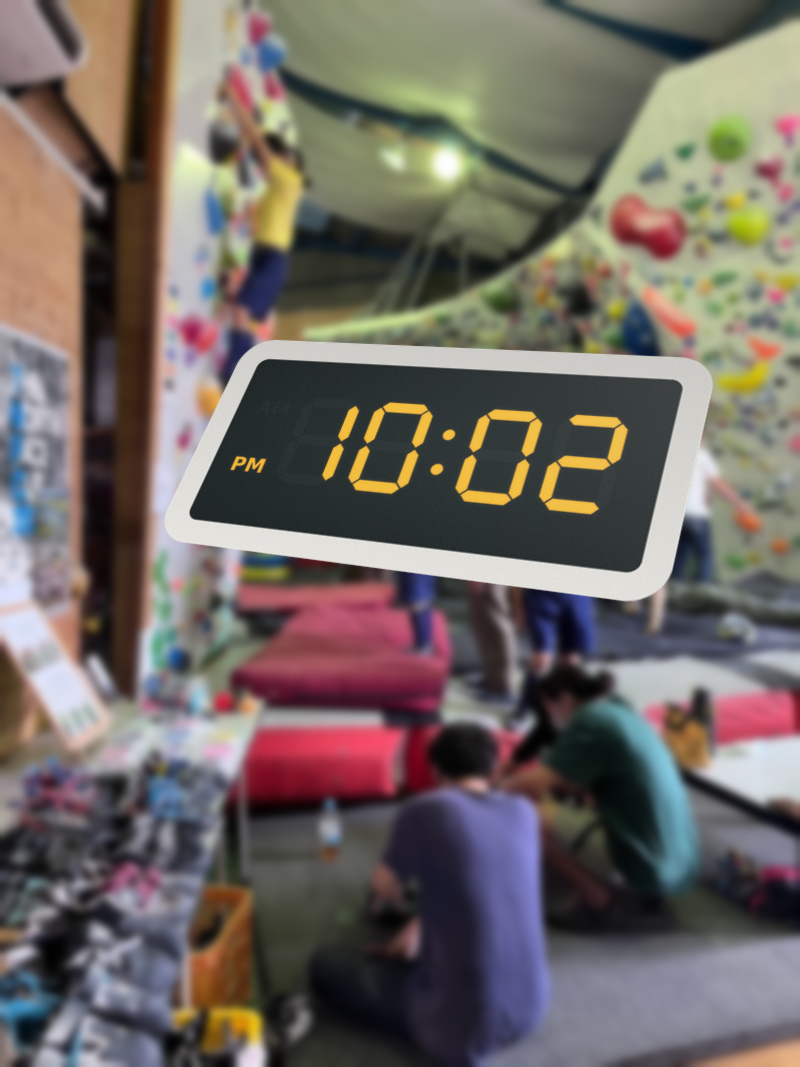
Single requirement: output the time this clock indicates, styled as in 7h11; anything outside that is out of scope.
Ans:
10h02
